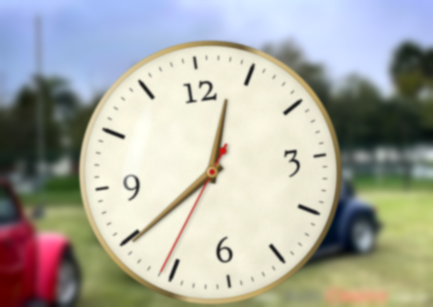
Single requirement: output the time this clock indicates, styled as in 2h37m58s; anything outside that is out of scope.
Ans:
12h39m36s
